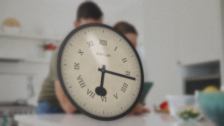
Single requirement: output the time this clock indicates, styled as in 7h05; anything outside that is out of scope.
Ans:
6h16
